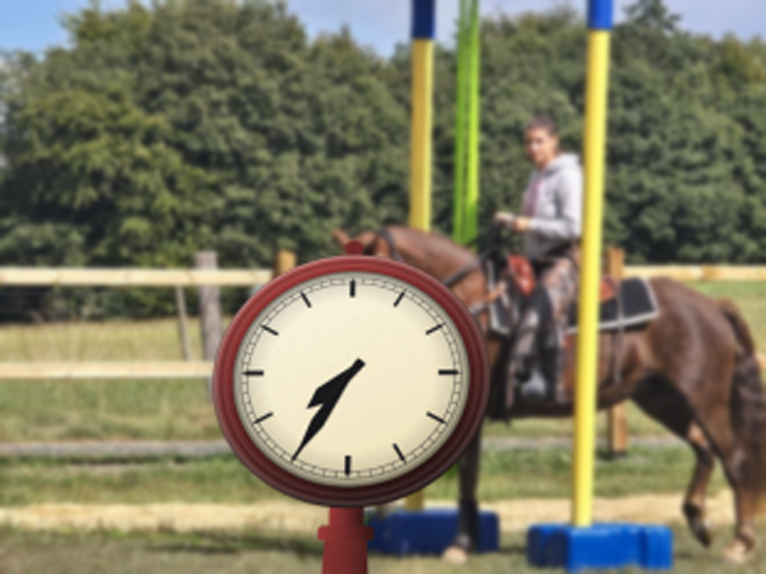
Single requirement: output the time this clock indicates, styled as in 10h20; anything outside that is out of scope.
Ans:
7h35
